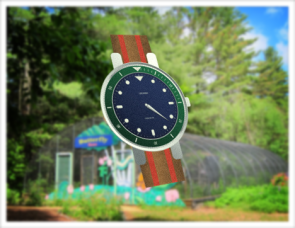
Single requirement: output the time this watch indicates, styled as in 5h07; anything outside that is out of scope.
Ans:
4h22
